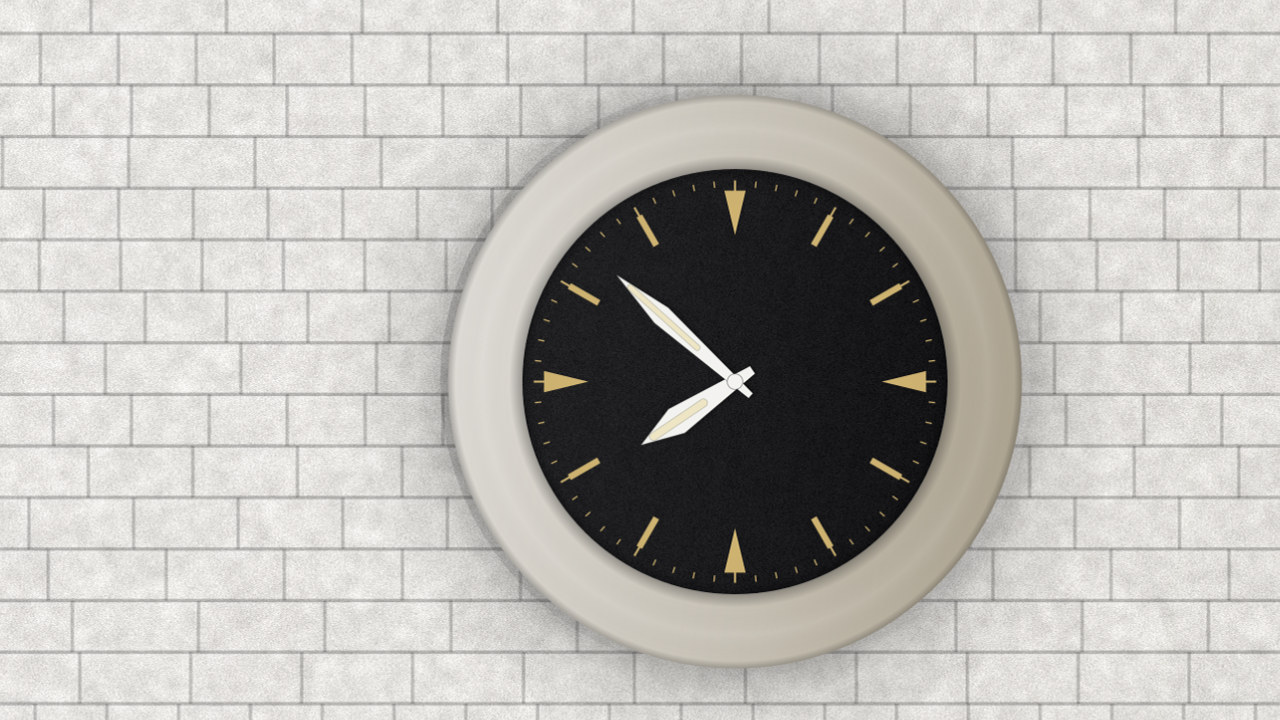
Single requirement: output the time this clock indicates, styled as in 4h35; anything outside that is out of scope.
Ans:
7h52
